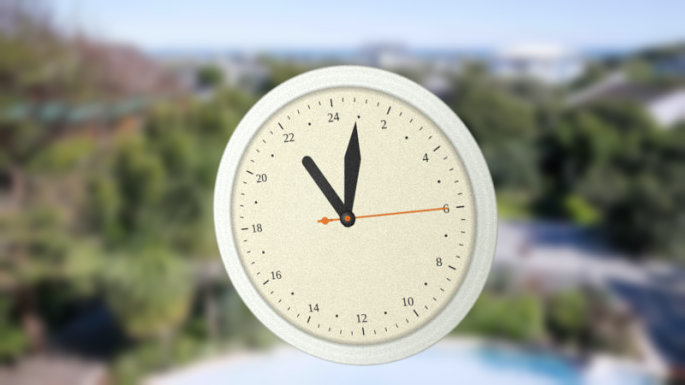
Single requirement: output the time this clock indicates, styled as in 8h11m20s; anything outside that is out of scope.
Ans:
22h02m15s
